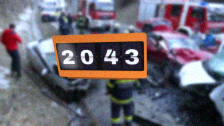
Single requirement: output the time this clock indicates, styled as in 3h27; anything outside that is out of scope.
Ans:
20h43
